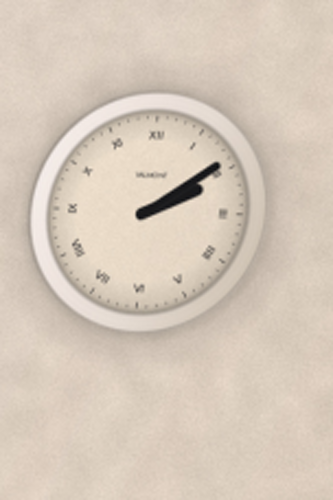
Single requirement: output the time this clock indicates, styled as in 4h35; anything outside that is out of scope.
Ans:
2h09
